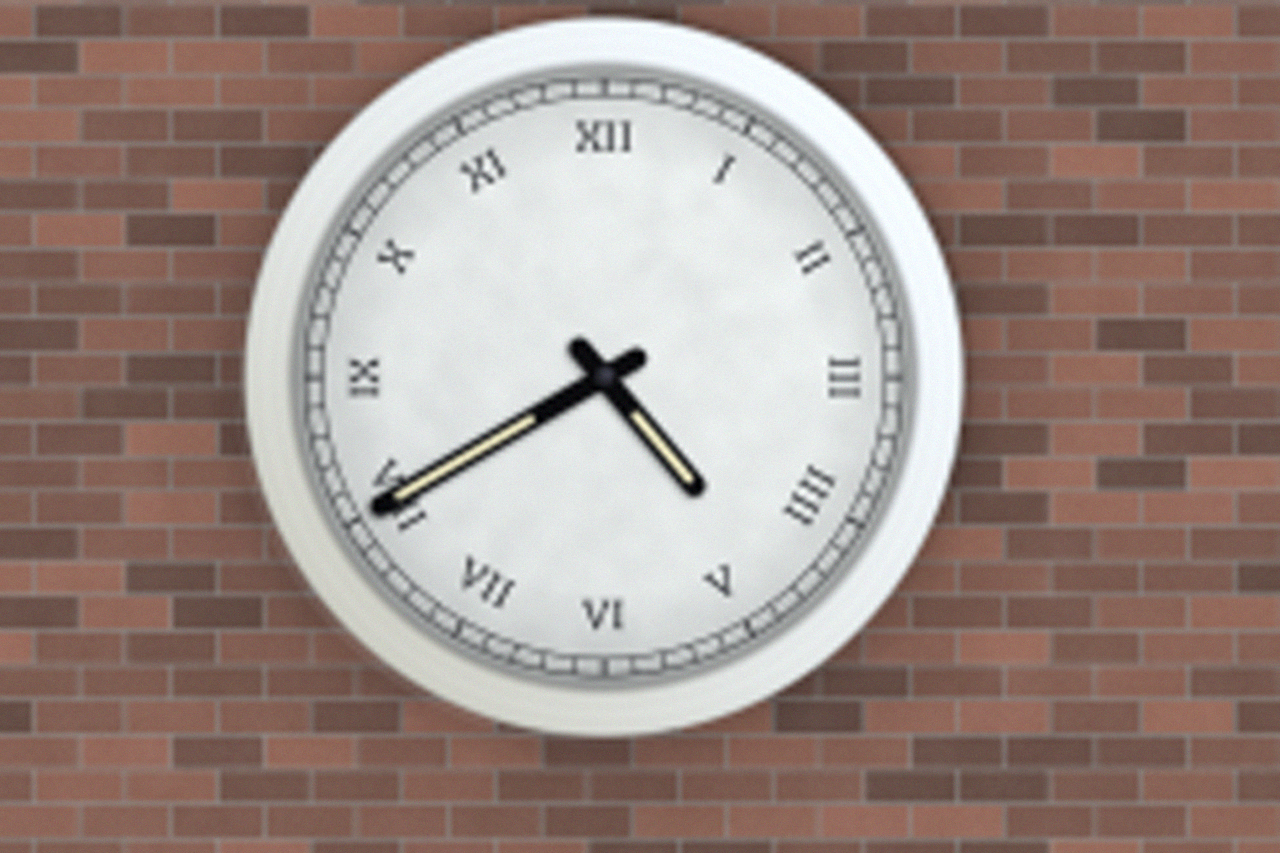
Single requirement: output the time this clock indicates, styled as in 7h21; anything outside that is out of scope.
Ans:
4h40
